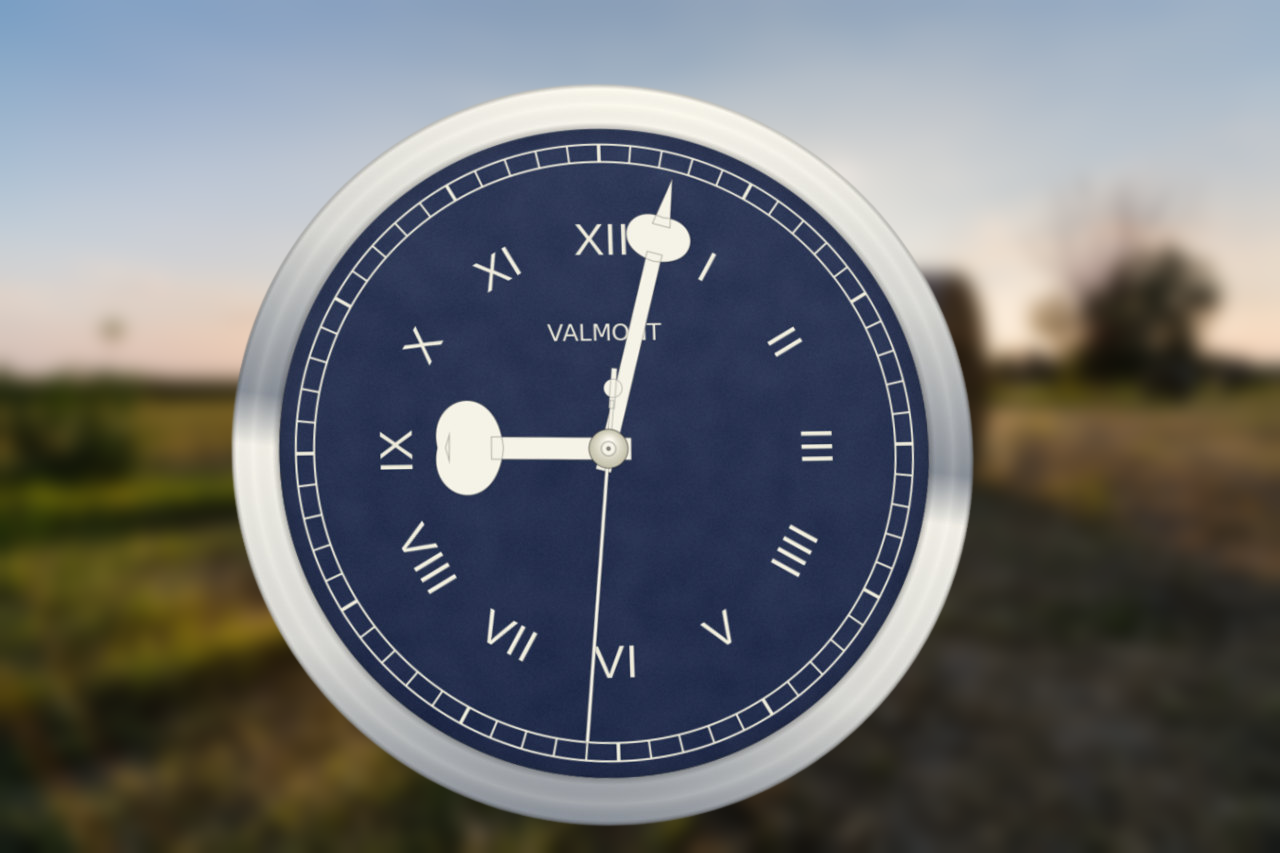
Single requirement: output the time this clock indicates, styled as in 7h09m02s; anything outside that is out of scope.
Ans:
9h02m31s
